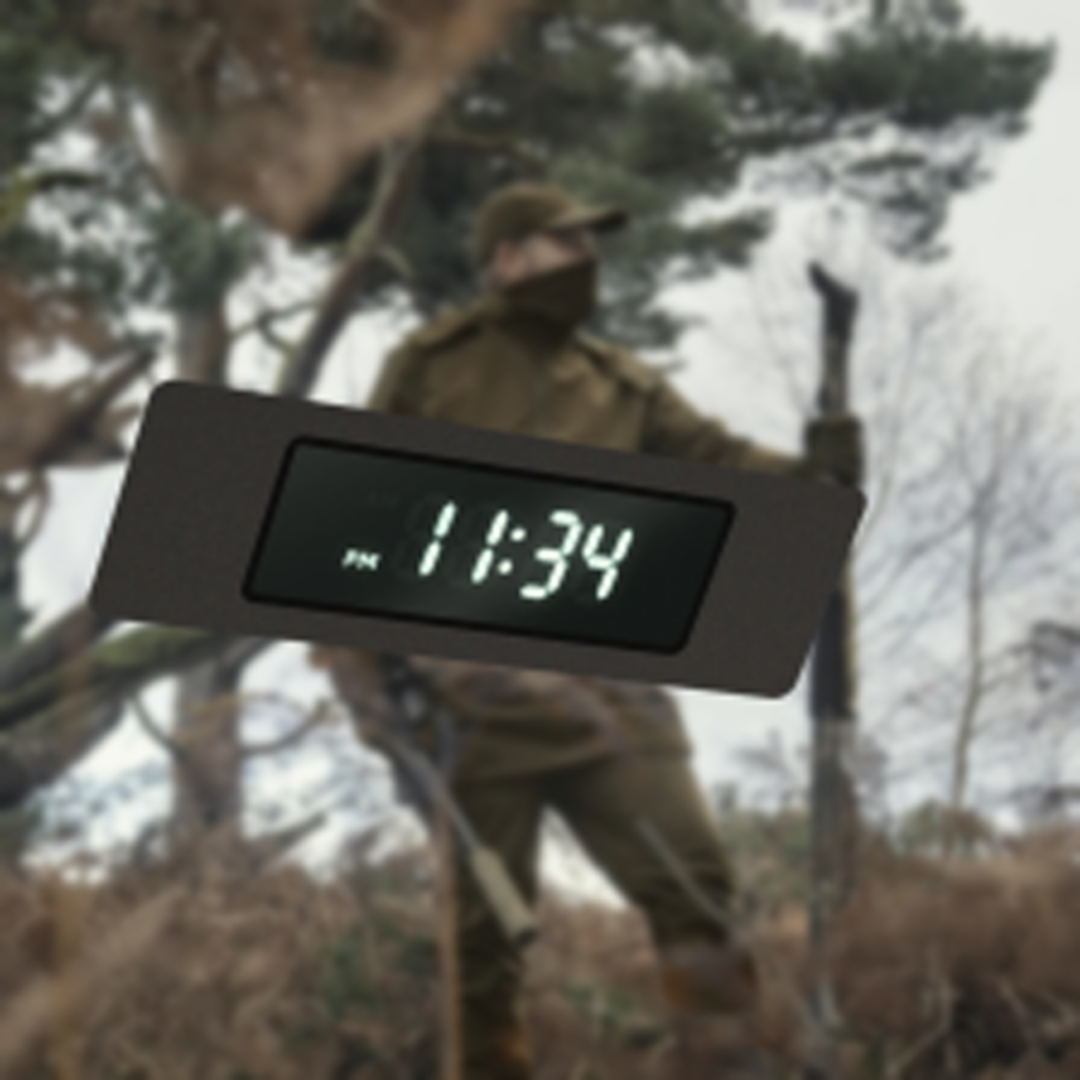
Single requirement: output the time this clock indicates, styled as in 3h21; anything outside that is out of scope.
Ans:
11h34
